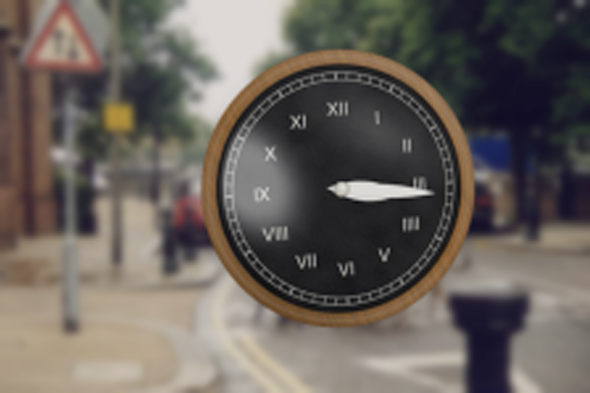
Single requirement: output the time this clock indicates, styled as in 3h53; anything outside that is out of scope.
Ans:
3h16
